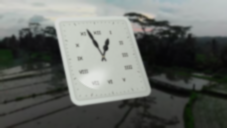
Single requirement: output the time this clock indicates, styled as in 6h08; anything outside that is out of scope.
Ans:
12h57
